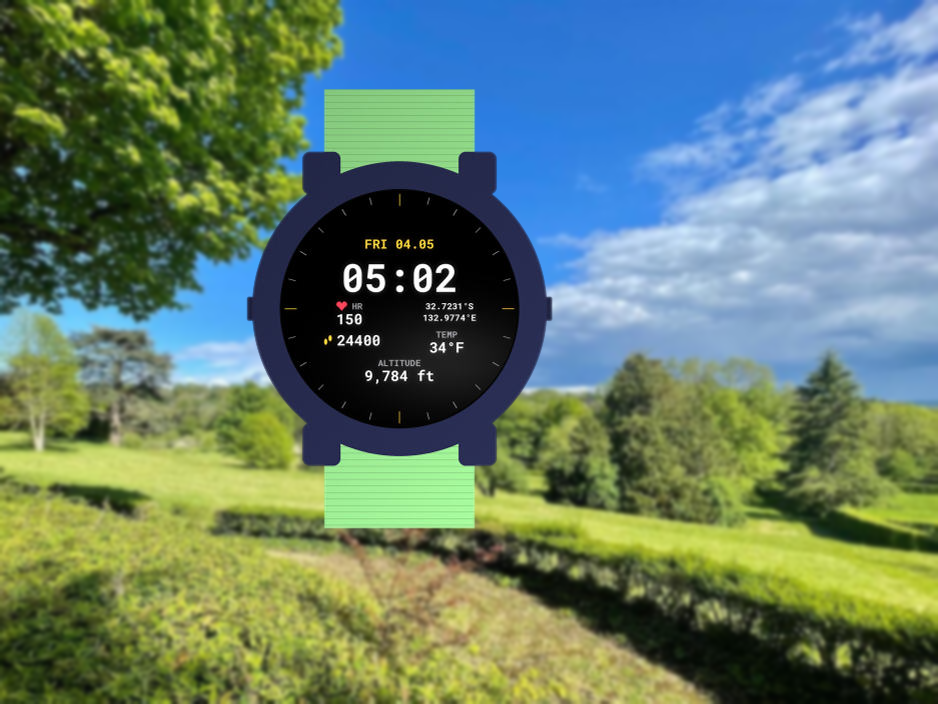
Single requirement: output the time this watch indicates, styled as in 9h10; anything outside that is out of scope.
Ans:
5h02
